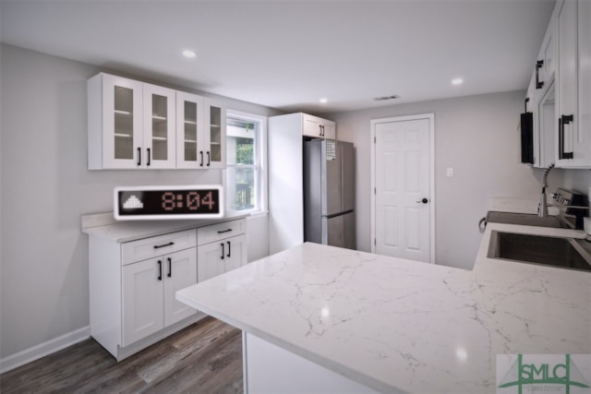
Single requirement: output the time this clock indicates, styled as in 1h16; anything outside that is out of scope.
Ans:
8h04
